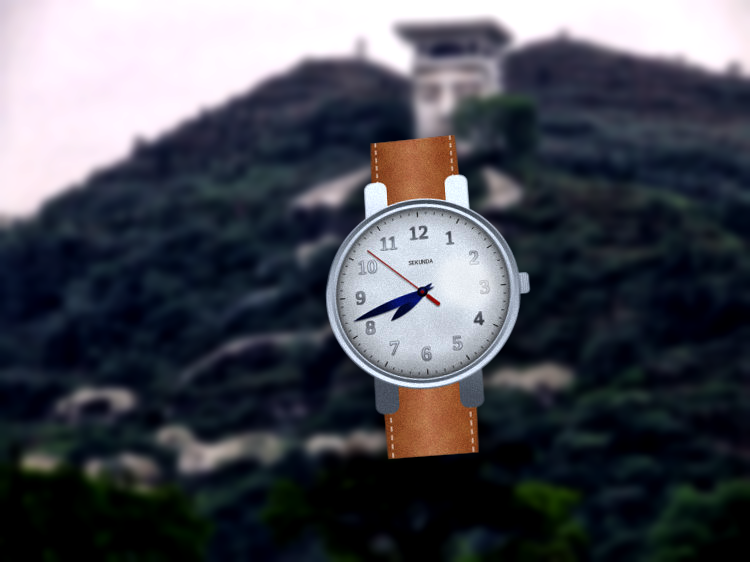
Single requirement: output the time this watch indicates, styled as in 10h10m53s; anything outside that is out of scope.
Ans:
7h41m52s
